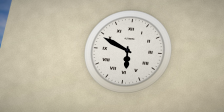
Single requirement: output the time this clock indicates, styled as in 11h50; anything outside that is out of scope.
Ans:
5h49
